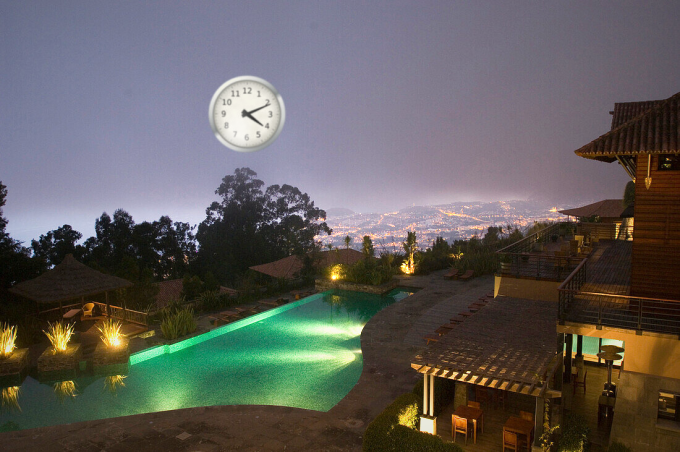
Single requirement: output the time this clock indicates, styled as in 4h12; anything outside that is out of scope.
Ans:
4h11
